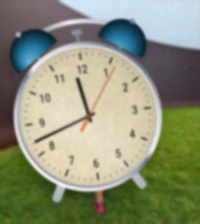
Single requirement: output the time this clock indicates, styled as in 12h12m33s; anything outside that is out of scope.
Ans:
11h42m06s
